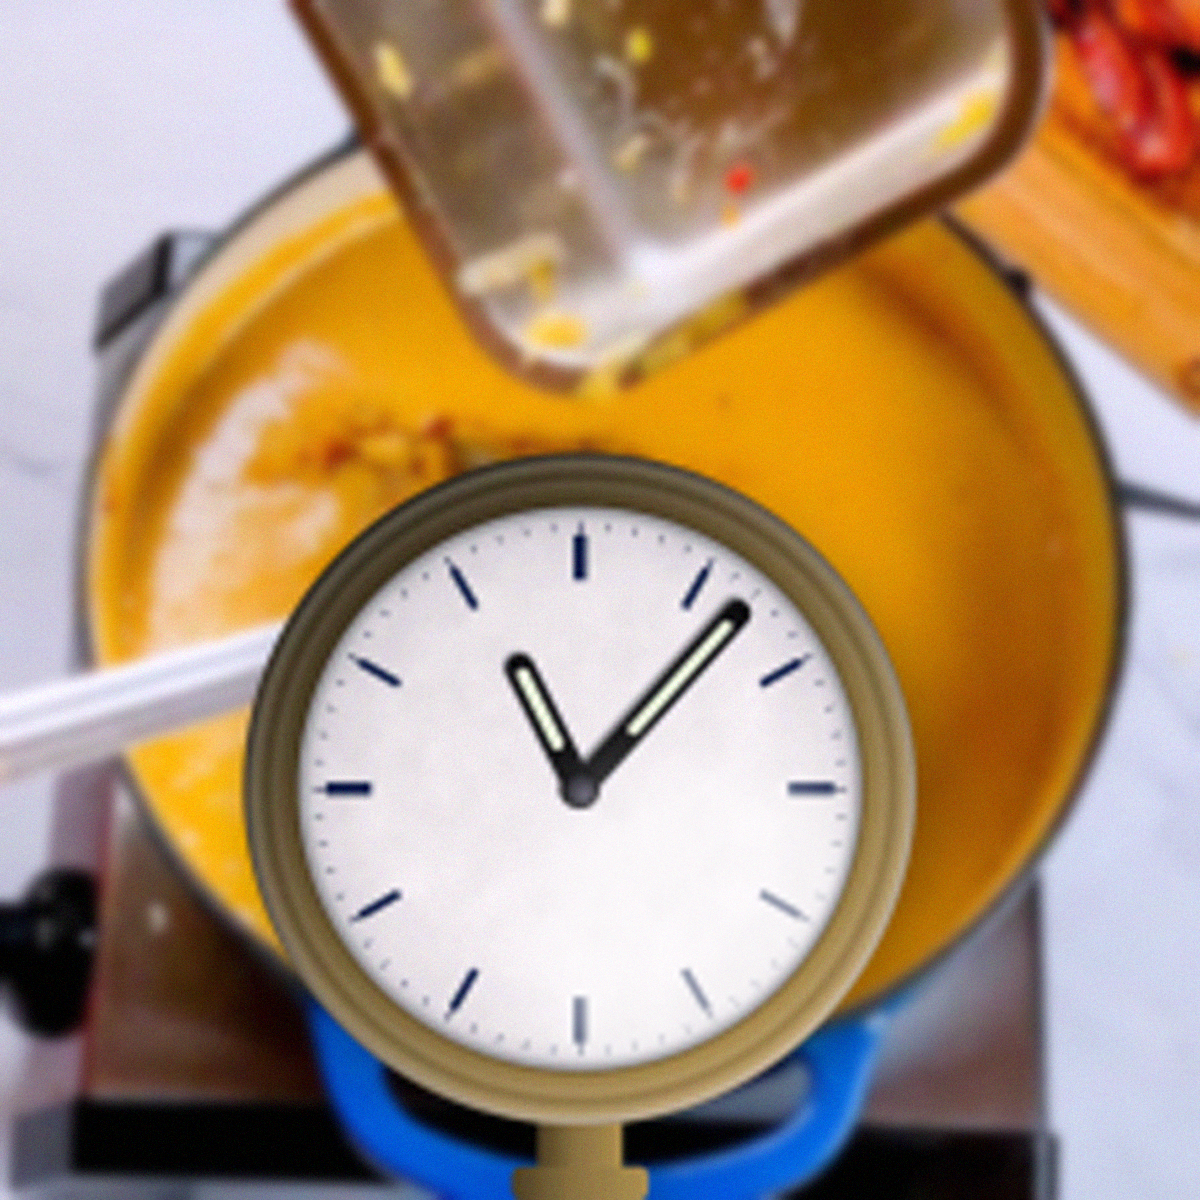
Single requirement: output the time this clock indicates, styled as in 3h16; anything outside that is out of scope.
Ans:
11h07
